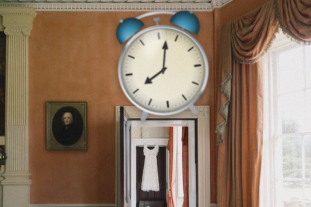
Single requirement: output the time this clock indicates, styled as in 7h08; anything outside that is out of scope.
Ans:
8h02
